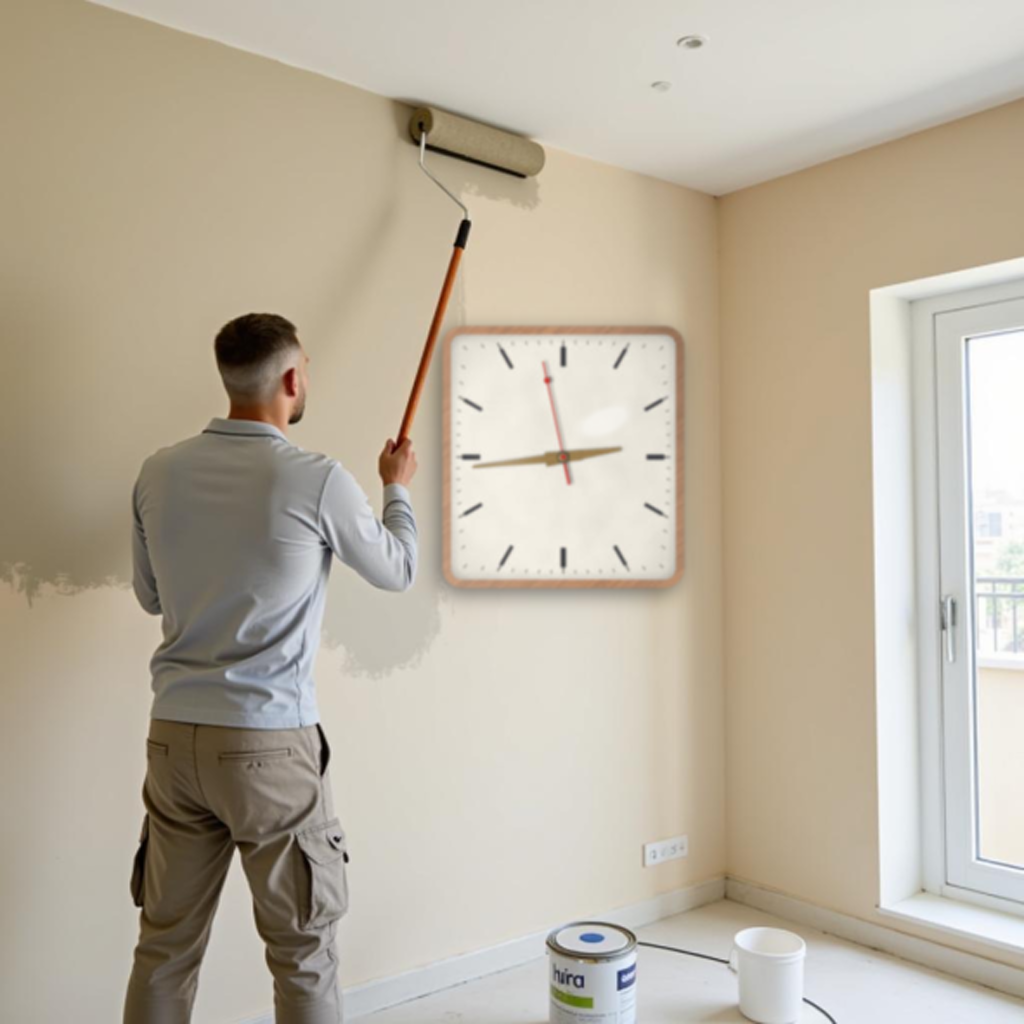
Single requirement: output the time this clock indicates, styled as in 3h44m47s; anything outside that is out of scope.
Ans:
2h43m58s
